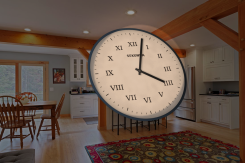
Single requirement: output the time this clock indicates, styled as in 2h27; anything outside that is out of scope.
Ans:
4h03
